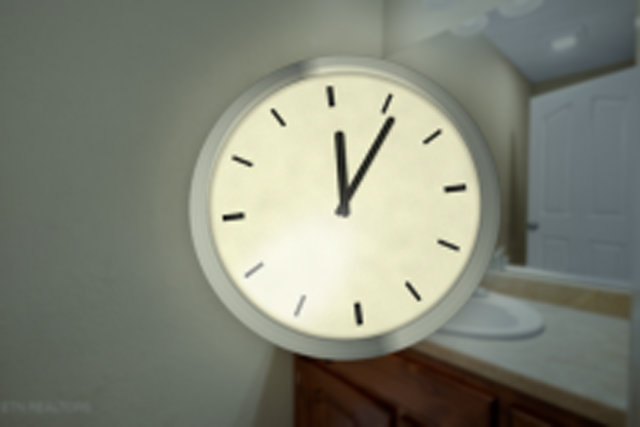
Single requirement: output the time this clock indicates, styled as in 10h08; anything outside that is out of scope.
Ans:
12h06
